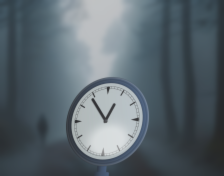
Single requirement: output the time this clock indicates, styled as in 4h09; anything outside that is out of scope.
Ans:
12h54
